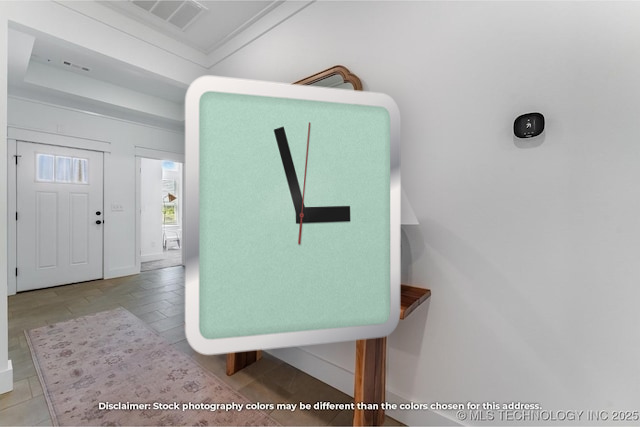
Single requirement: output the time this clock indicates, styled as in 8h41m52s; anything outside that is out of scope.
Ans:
2h57m01s
